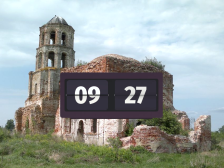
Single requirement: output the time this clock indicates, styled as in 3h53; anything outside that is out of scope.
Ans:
9h27
